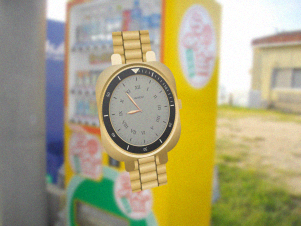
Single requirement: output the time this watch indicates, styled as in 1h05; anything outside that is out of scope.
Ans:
8h54
